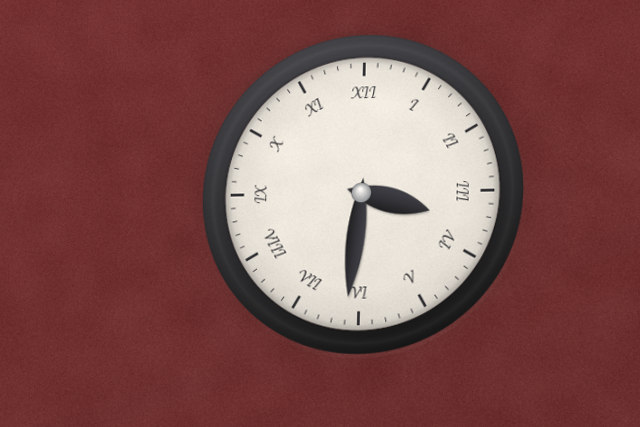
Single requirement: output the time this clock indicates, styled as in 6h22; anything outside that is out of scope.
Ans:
3h31
